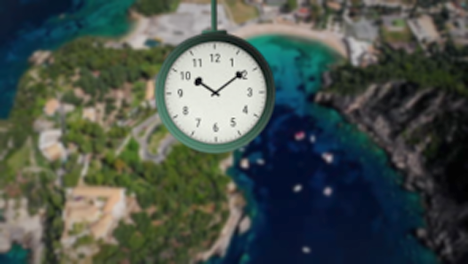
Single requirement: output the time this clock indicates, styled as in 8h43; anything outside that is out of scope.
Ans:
10h09
